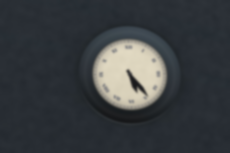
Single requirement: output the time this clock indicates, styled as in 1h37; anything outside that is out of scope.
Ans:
5h24
